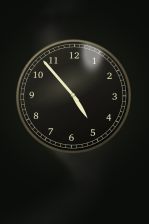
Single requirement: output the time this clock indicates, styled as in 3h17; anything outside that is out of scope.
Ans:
4h53
